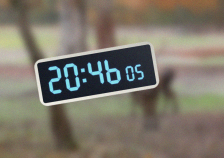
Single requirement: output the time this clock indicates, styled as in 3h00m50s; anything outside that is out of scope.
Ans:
20h46m05s
